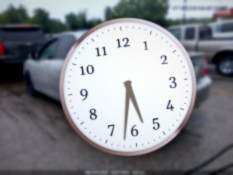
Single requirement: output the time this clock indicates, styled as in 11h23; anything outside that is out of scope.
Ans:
5h32
